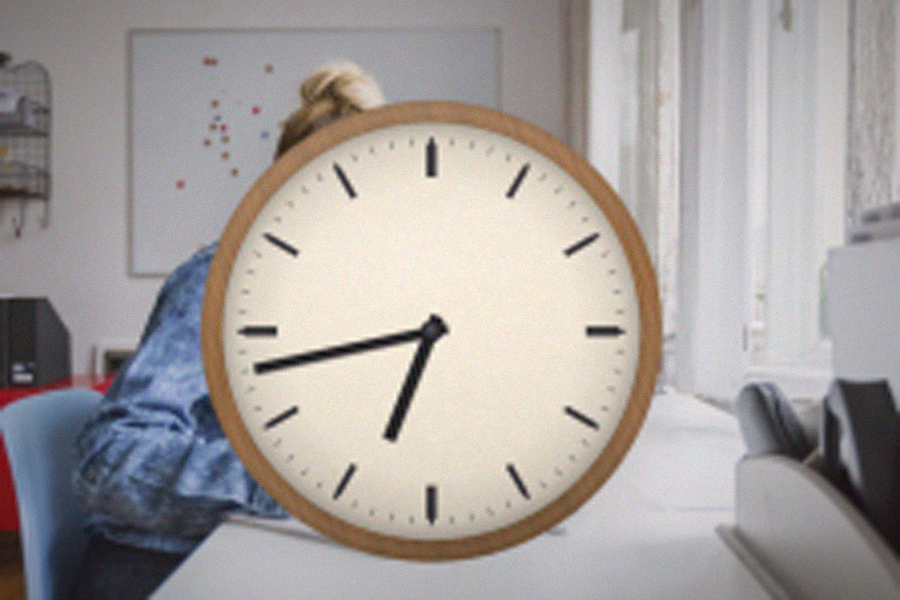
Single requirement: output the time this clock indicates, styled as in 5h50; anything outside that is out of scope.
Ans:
6h43
